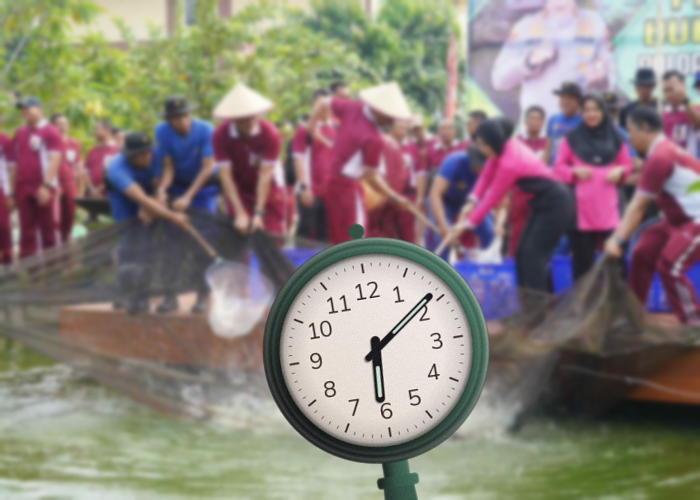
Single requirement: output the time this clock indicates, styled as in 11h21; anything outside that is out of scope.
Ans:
6h09
